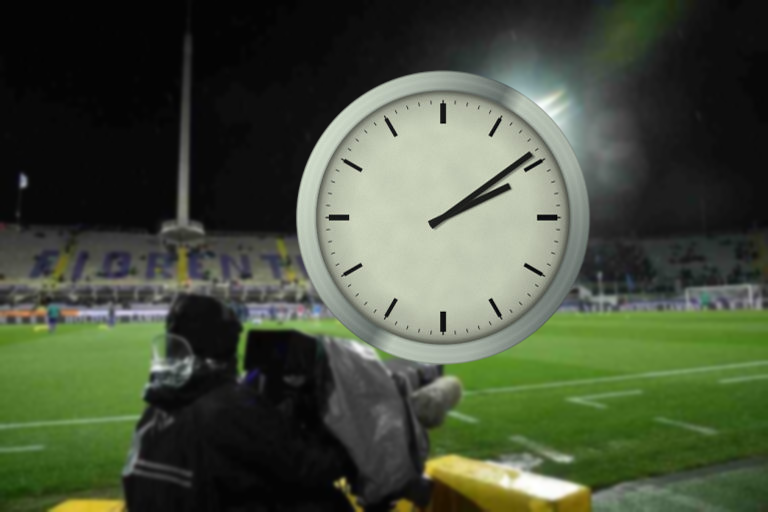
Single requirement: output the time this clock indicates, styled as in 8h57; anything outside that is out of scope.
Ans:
2h09
